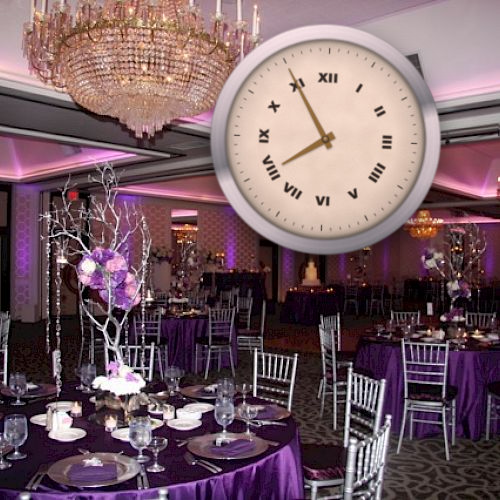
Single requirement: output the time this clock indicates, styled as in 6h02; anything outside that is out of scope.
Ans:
7h55
